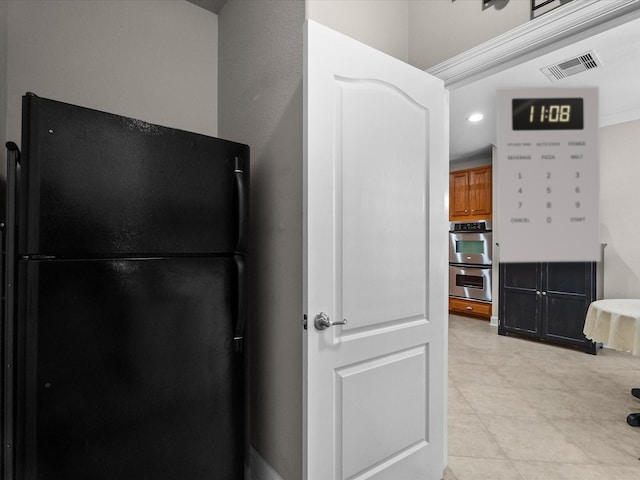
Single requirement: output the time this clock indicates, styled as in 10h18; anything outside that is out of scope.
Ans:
11h08
